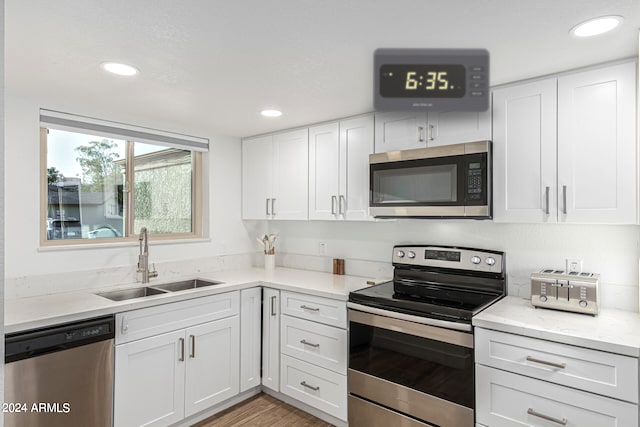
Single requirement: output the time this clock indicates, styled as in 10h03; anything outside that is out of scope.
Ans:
6h35
